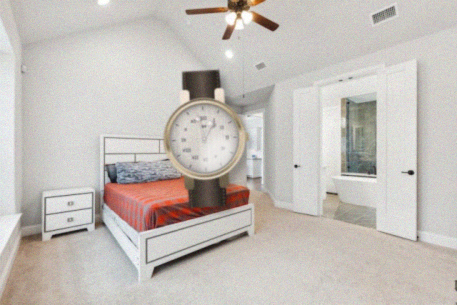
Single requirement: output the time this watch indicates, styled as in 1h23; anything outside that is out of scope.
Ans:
12h58
